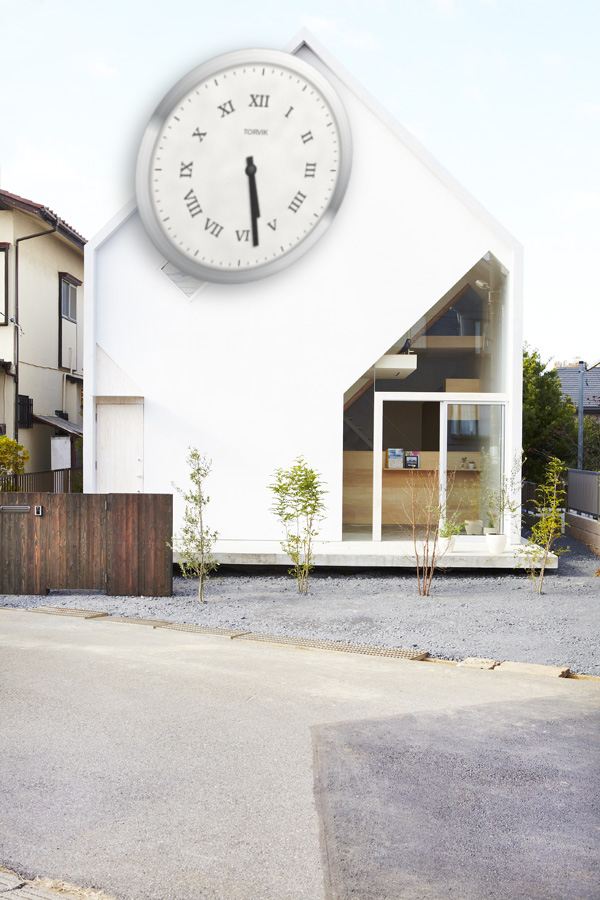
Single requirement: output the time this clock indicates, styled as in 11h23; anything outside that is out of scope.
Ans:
5h28
